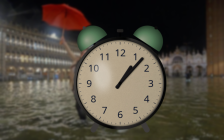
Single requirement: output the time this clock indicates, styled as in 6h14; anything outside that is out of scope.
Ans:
1h07
